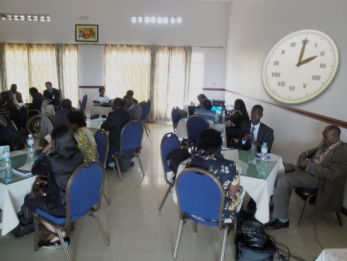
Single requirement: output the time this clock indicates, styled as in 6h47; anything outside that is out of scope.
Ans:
2h00
